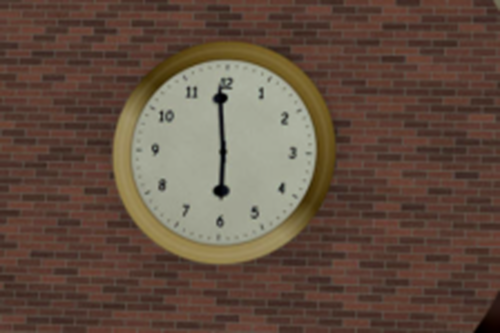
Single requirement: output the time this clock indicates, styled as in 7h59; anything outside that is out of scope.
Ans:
5h59
